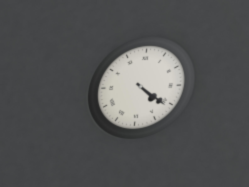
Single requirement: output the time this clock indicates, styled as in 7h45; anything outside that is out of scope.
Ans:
4h21
